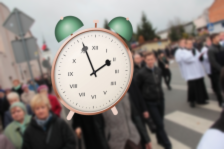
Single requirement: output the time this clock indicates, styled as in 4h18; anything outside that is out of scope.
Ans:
1h56
